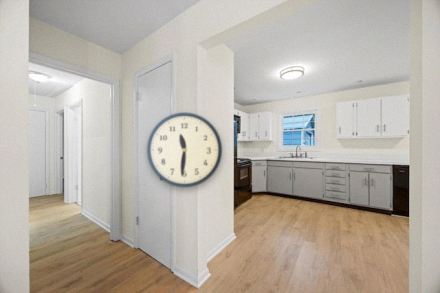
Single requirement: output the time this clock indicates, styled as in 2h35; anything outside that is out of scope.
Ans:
11h31
